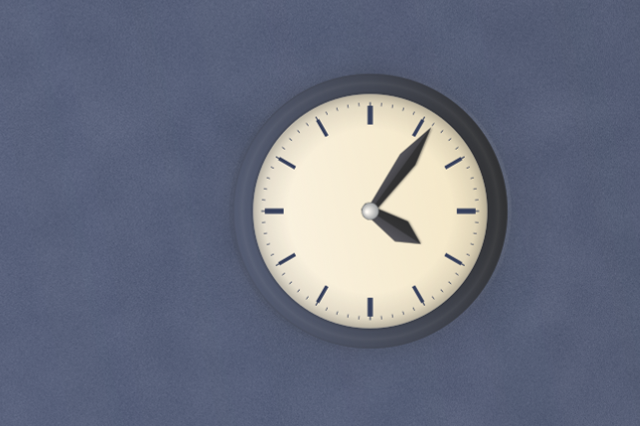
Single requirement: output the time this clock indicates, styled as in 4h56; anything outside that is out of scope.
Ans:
4h06
